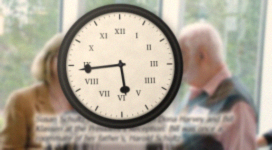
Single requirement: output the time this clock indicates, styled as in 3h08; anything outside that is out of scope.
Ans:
5h44
